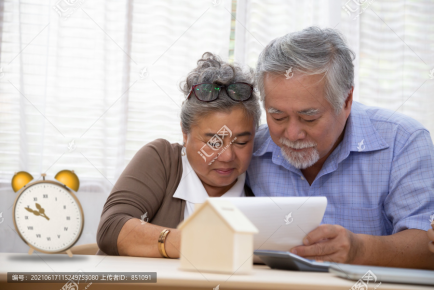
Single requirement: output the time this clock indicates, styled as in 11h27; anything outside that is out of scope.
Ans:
10h49
